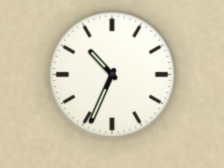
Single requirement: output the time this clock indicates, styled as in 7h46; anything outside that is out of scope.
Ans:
10h34
